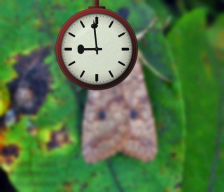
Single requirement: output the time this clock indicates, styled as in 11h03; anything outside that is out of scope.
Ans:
8h59
